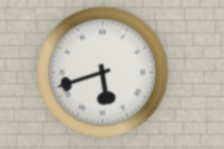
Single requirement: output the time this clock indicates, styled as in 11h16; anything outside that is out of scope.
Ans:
5h42
